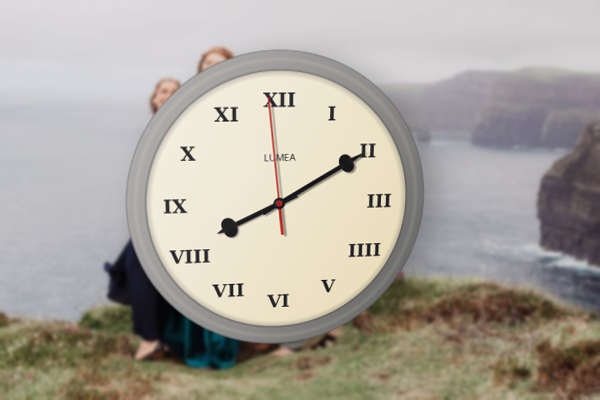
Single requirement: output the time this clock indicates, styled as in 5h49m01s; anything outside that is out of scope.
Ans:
8h09m59s
